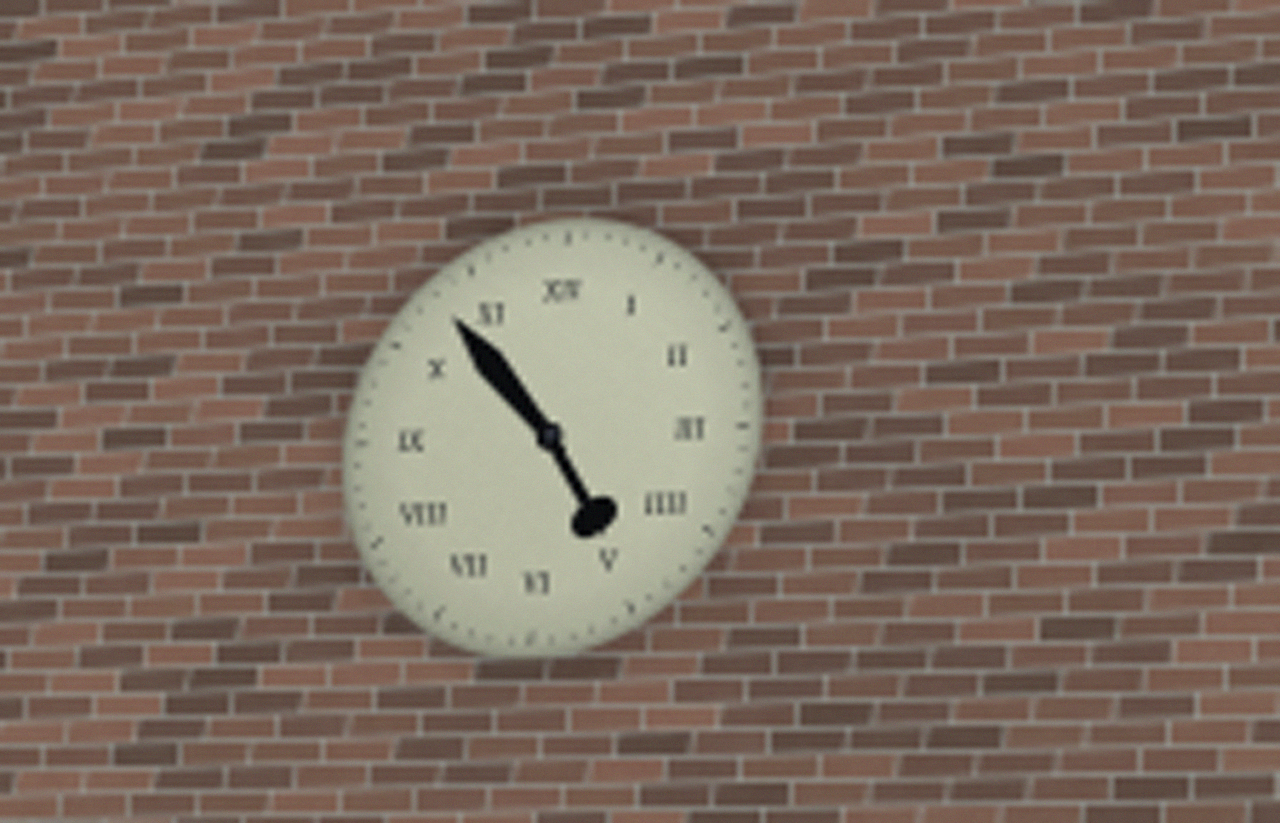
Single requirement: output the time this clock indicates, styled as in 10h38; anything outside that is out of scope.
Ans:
4h53
